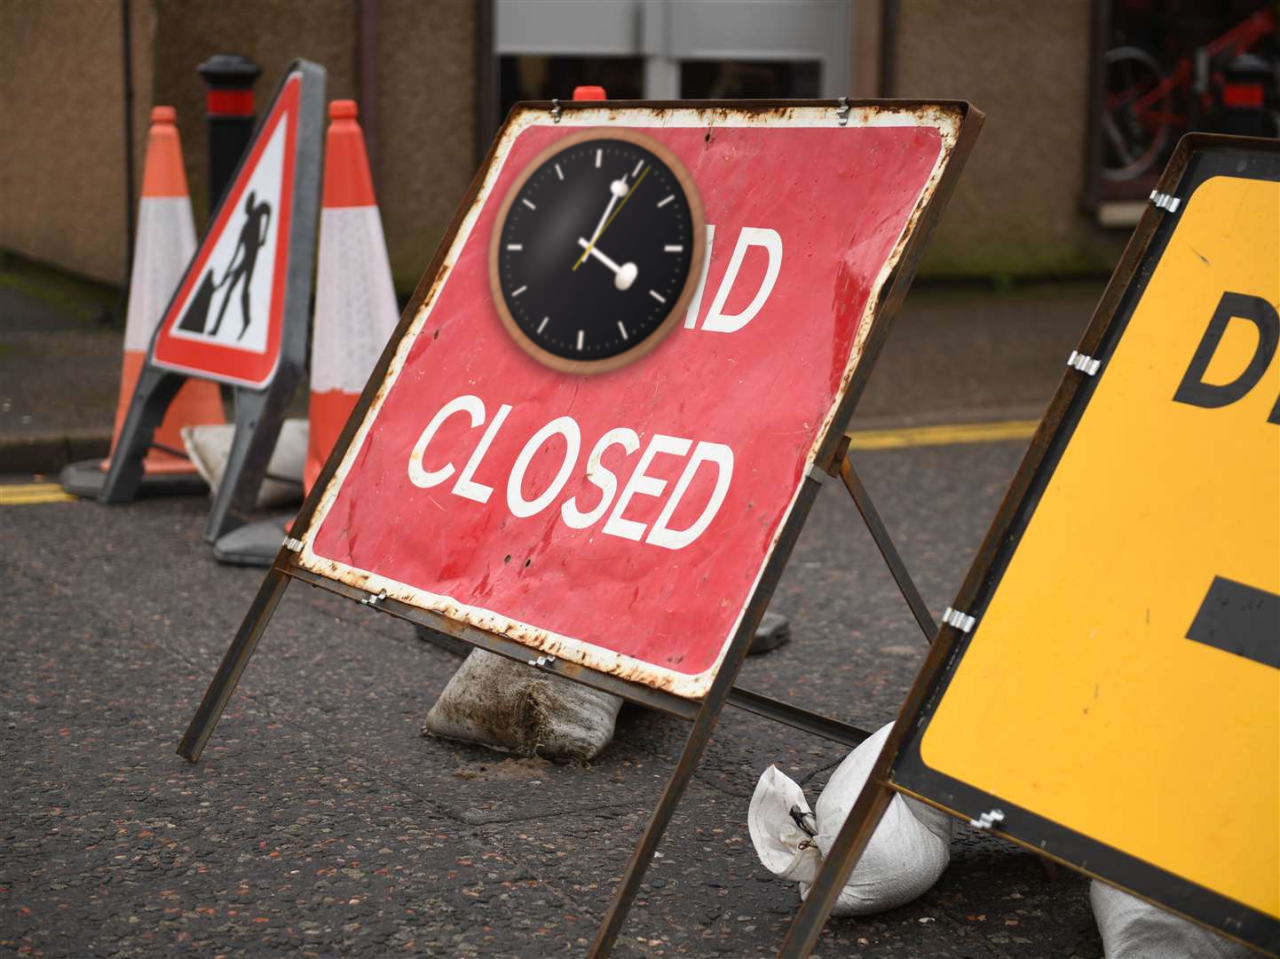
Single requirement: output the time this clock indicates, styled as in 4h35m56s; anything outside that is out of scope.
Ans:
4h04m06s
